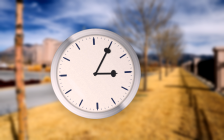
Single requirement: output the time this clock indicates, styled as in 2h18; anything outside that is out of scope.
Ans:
3h05
